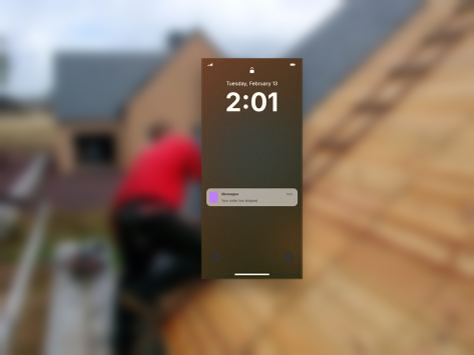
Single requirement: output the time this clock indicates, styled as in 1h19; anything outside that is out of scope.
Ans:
2h01
